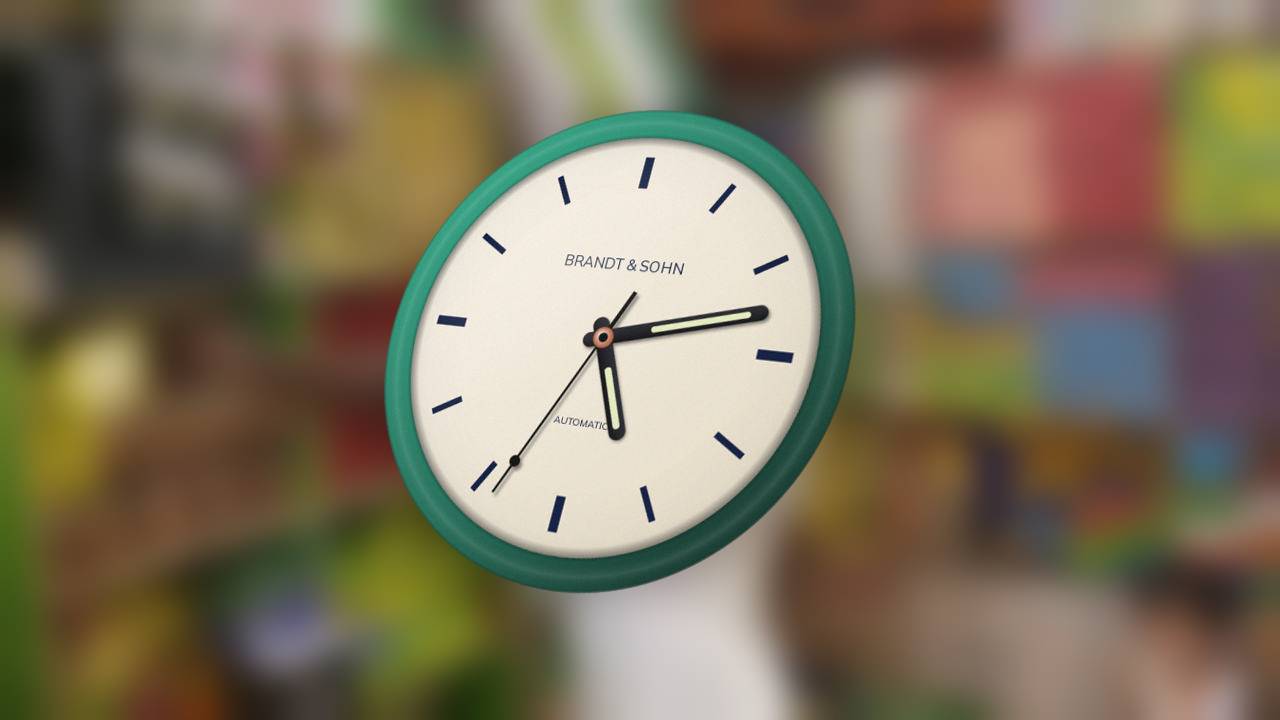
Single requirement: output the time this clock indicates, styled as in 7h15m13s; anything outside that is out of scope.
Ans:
5h12m34s
